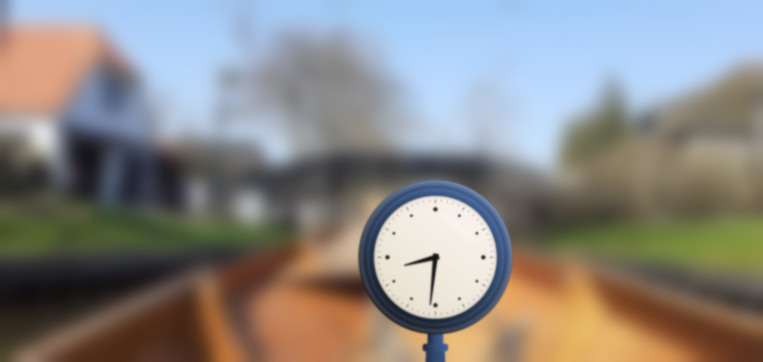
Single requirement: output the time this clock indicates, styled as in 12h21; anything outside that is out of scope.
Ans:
8h31
